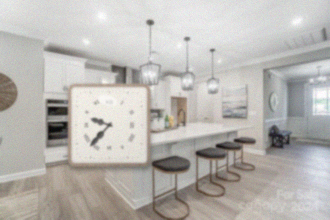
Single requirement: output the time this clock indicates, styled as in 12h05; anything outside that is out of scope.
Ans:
9h37
